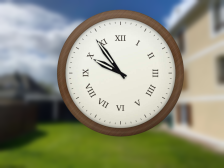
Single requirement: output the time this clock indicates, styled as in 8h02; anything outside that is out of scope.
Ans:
9h54
